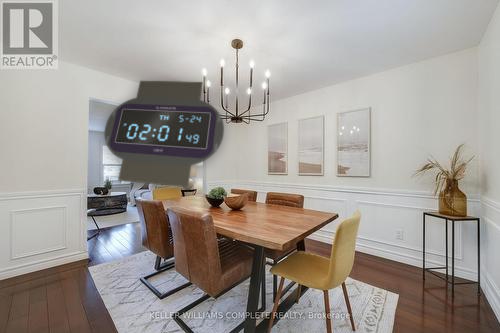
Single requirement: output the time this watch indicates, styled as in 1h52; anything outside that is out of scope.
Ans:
2h01
